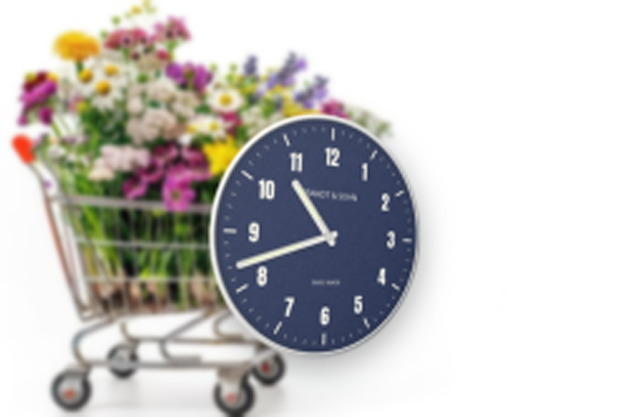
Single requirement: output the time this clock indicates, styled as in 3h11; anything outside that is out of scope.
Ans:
10h42
